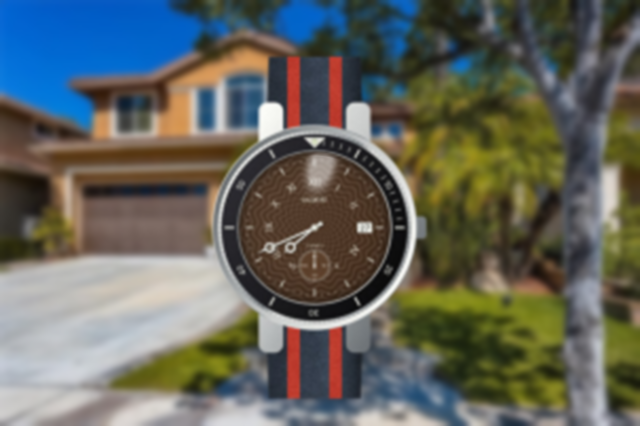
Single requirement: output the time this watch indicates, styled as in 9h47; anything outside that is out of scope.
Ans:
7h41
